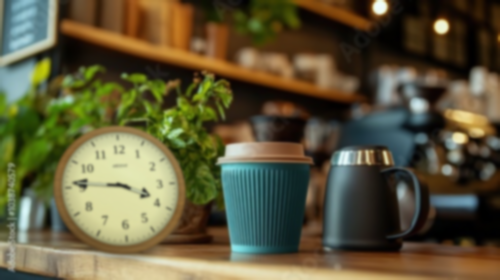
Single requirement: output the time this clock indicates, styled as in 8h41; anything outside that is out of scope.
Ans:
3h46
